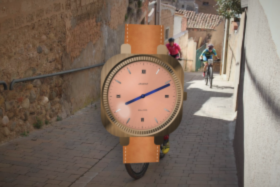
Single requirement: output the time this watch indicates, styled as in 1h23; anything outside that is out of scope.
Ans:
8h11
